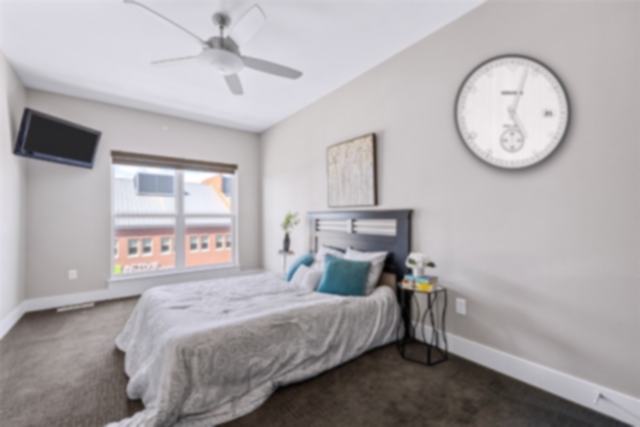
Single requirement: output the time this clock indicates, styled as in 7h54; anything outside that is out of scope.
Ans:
5h03
